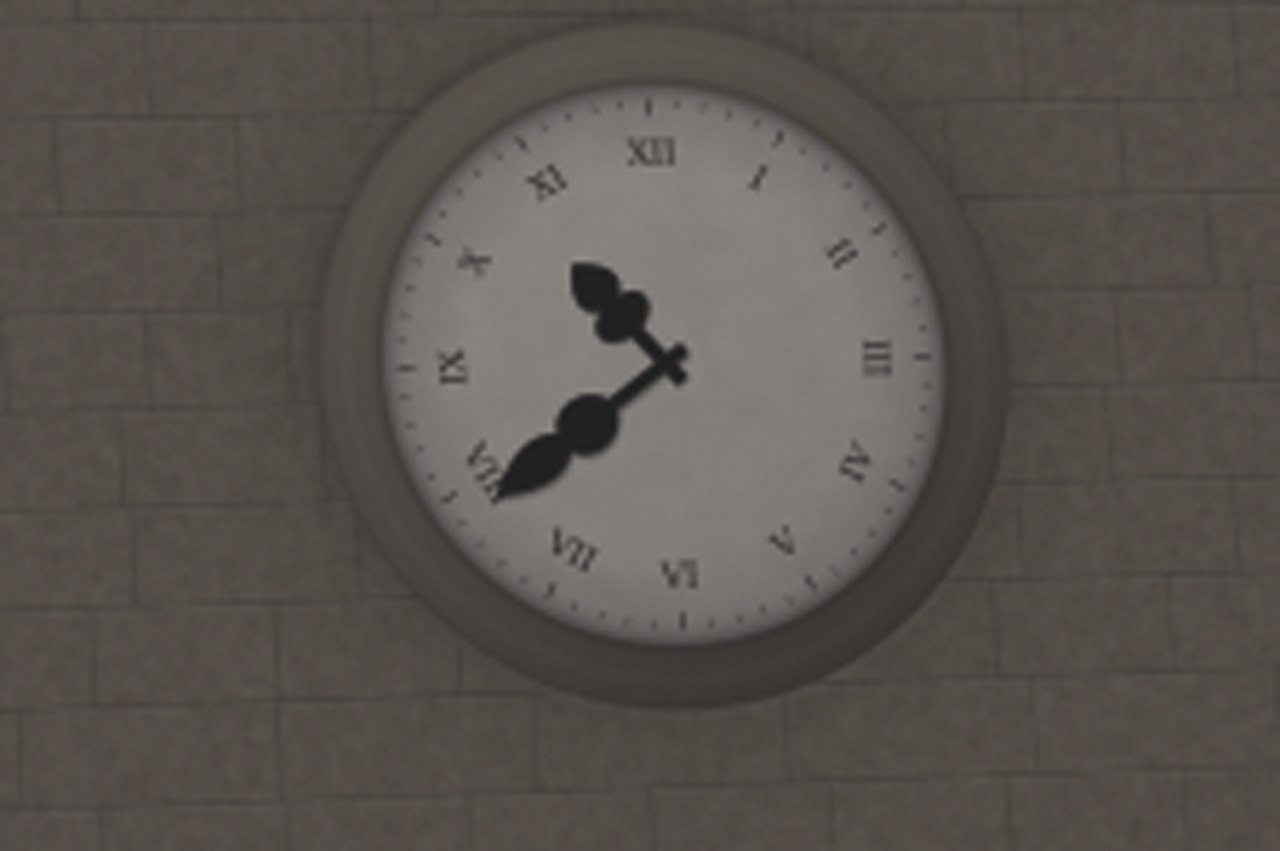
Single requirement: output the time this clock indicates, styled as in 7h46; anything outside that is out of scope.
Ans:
10h39
